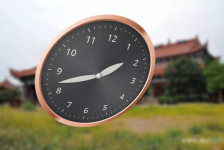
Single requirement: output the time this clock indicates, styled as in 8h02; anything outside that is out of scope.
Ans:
1h42
